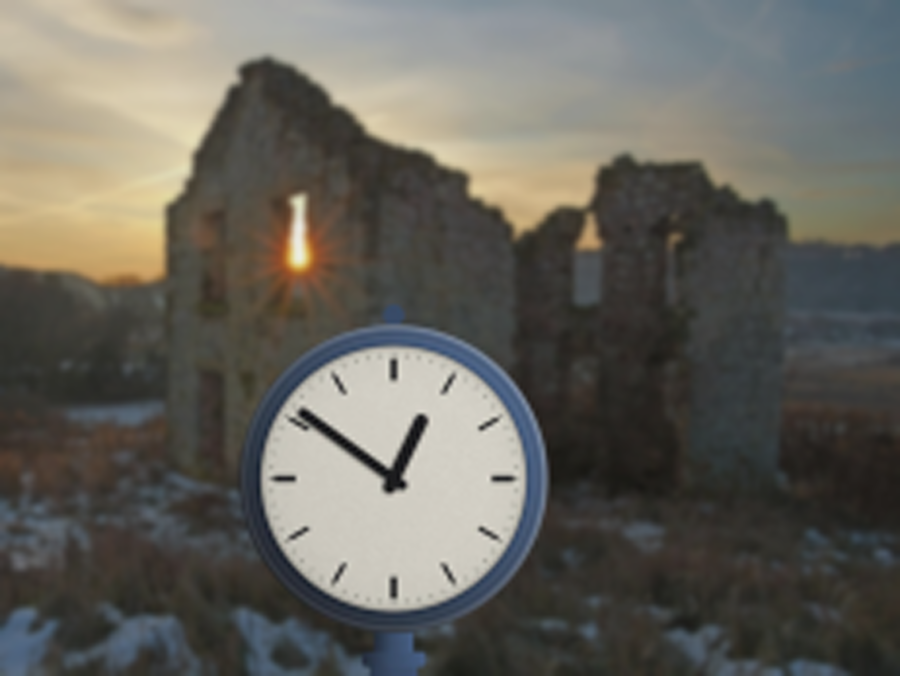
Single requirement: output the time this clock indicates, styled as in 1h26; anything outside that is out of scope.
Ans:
12h51
